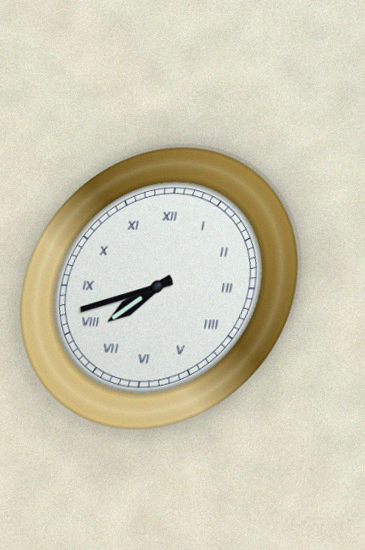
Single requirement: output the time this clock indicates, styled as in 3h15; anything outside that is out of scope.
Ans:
7h42
